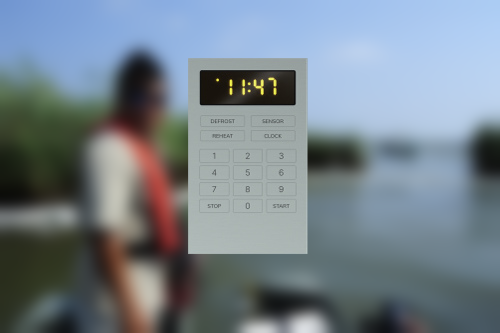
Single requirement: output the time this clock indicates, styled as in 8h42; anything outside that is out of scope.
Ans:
11h47
